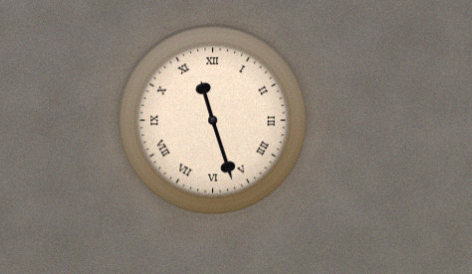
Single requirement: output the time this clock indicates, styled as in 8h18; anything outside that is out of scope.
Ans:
11h27
